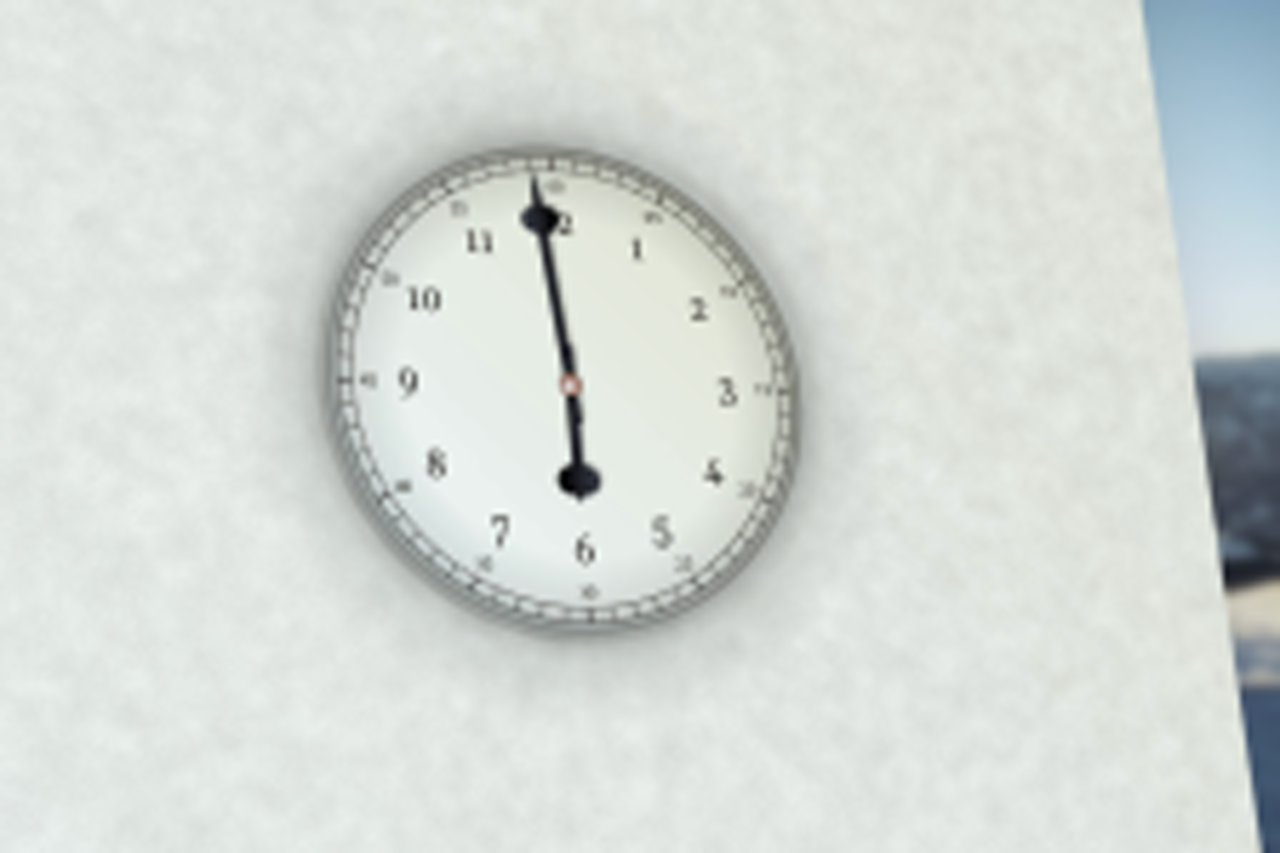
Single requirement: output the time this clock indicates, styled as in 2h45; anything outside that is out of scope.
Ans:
5h59
